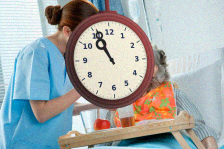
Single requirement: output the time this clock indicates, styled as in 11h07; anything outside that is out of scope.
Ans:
10h56
